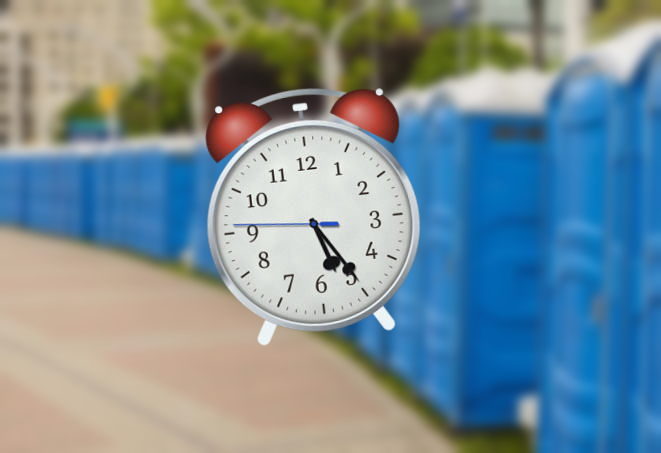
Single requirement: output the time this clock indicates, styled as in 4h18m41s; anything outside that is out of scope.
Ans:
5h24m46s
